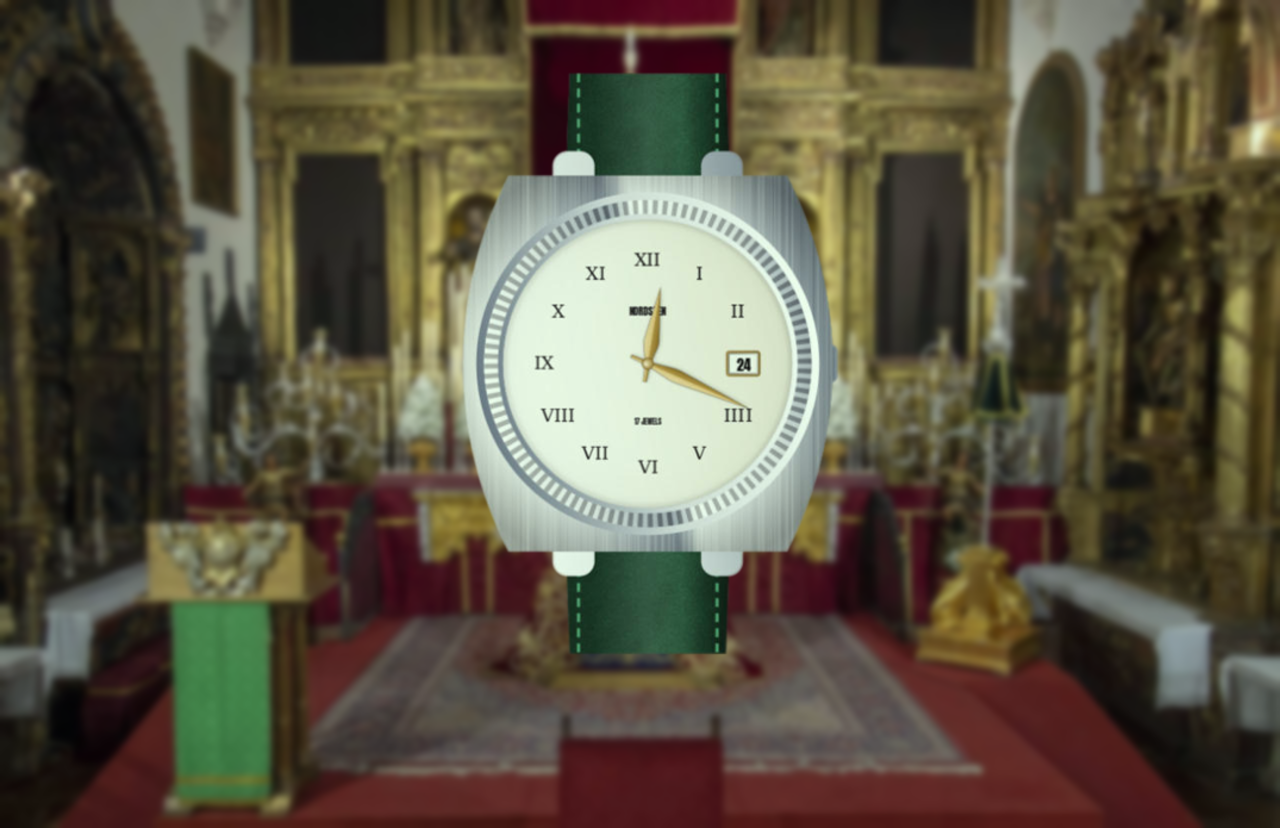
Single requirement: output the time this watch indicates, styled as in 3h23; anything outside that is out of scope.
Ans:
12h19
